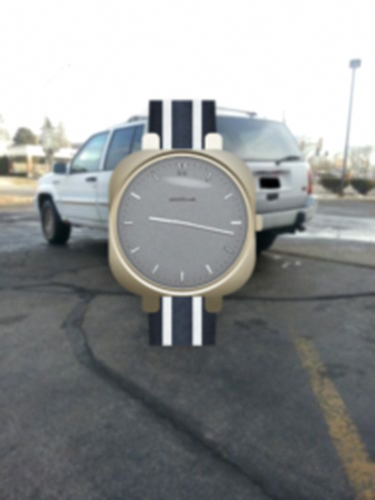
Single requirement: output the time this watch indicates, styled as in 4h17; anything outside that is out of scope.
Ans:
9h17
